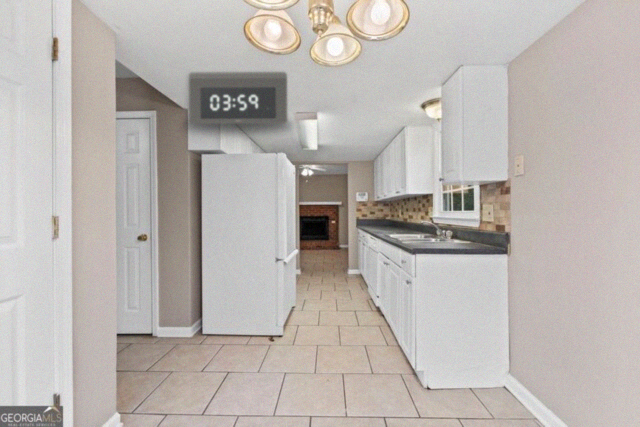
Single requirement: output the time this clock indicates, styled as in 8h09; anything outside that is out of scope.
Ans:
3h59
